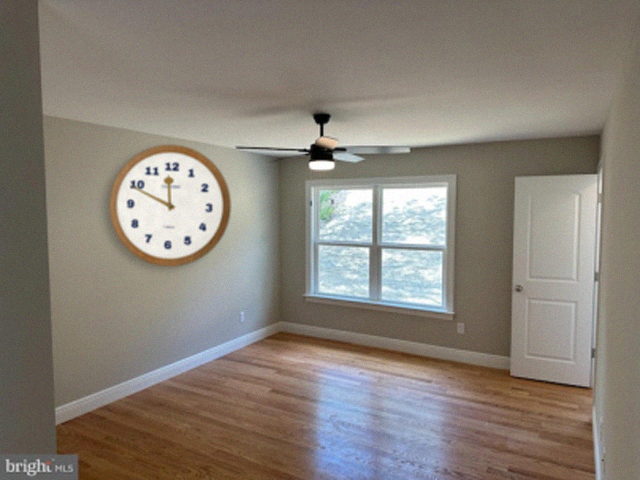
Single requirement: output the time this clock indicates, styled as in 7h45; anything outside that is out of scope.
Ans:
11h49
